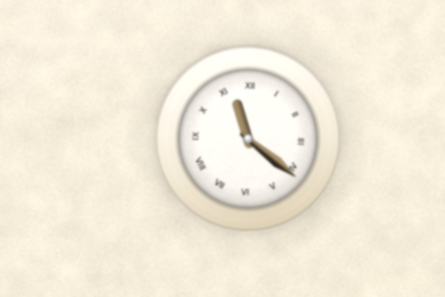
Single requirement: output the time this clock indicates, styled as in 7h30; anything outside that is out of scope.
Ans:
11h21
